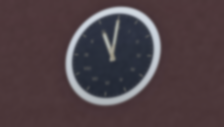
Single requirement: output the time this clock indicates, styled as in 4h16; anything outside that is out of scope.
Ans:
11h00
